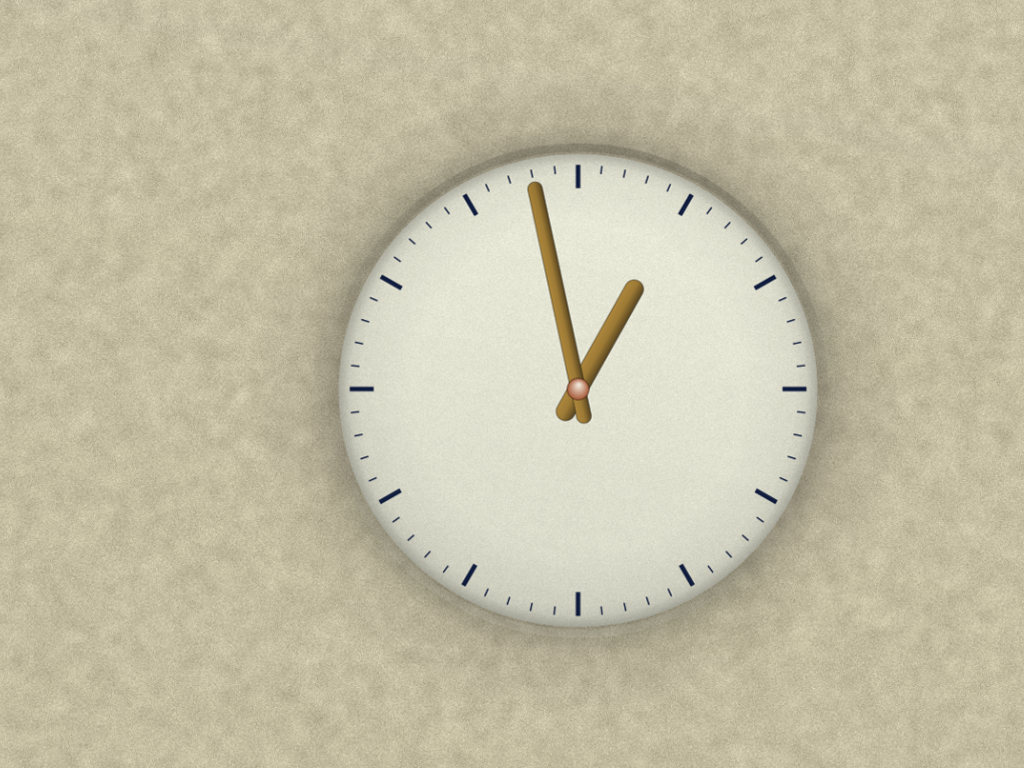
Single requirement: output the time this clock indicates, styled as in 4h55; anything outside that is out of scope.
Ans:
12h58
